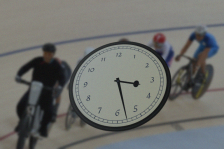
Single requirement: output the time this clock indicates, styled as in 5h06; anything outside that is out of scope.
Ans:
3h28
